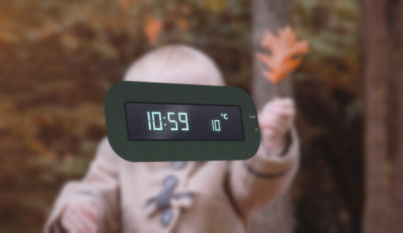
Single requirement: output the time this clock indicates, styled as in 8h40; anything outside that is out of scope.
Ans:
10h59
